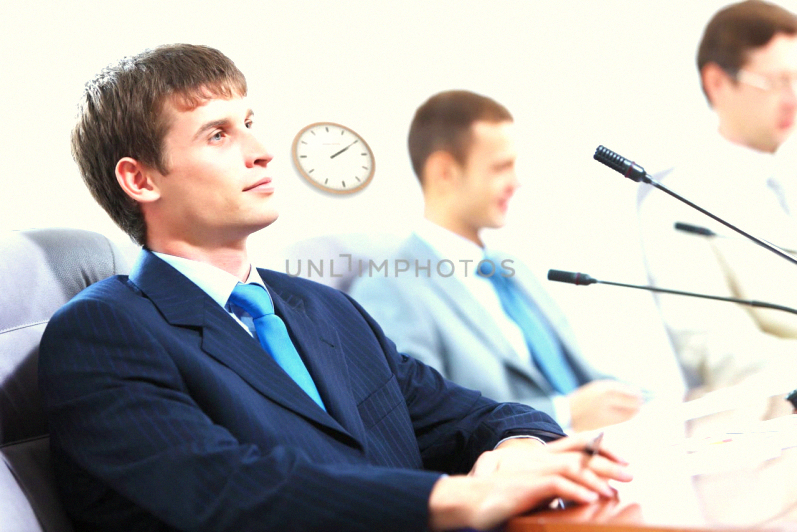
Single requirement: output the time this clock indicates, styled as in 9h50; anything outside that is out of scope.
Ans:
2h10
